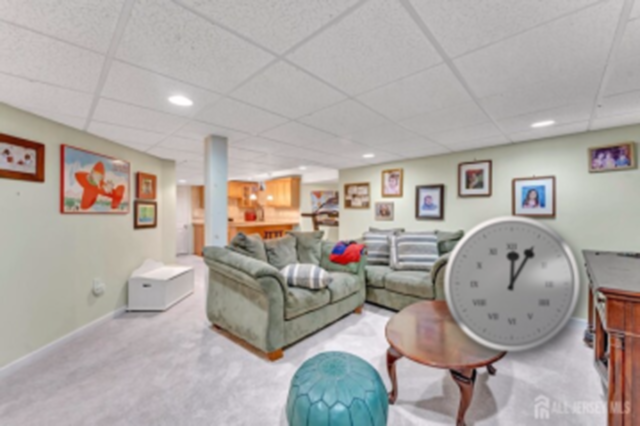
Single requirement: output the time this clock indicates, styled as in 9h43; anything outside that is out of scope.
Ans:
12h05
